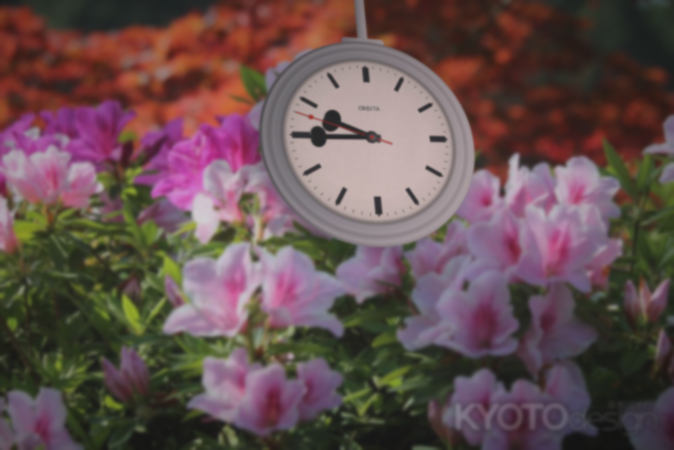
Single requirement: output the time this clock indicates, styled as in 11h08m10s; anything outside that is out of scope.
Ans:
9h44m48s
